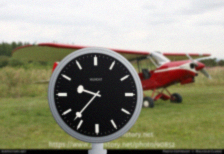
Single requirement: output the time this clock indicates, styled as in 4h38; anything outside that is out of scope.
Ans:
9h37
